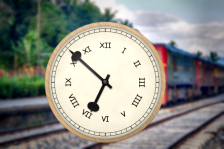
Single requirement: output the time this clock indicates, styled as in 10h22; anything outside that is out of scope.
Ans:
6h52
